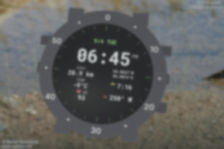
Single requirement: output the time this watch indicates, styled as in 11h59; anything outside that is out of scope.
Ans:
6h45
